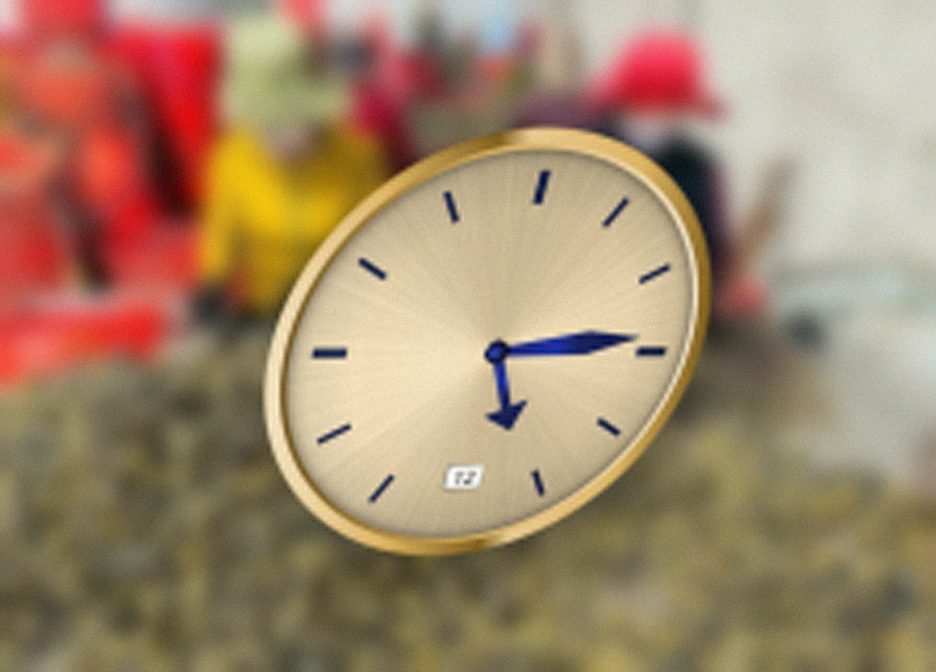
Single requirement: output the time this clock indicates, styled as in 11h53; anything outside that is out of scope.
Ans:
5h14
